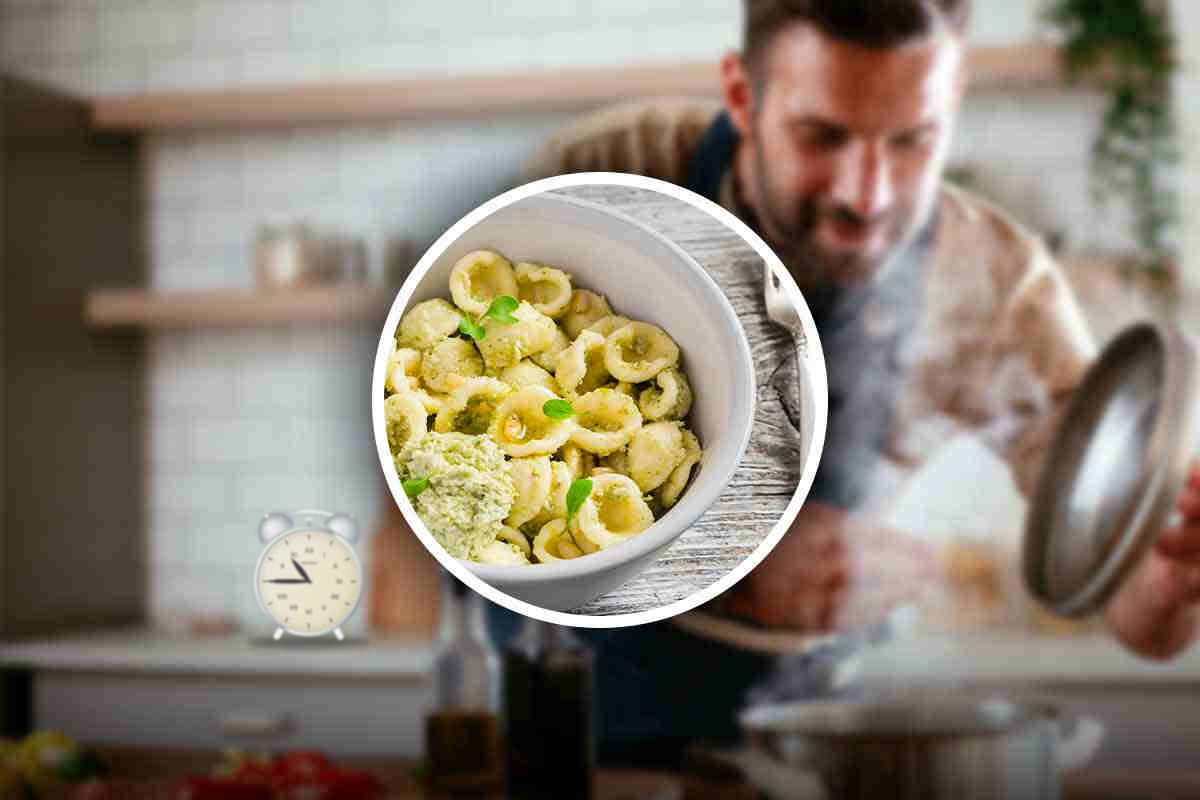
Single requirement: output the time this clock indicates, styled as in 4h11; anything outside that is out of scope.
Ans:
10h45
